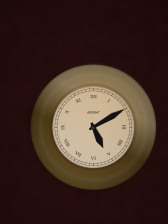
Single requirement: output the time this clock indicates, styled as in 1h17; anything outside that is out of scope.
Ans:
5h10
